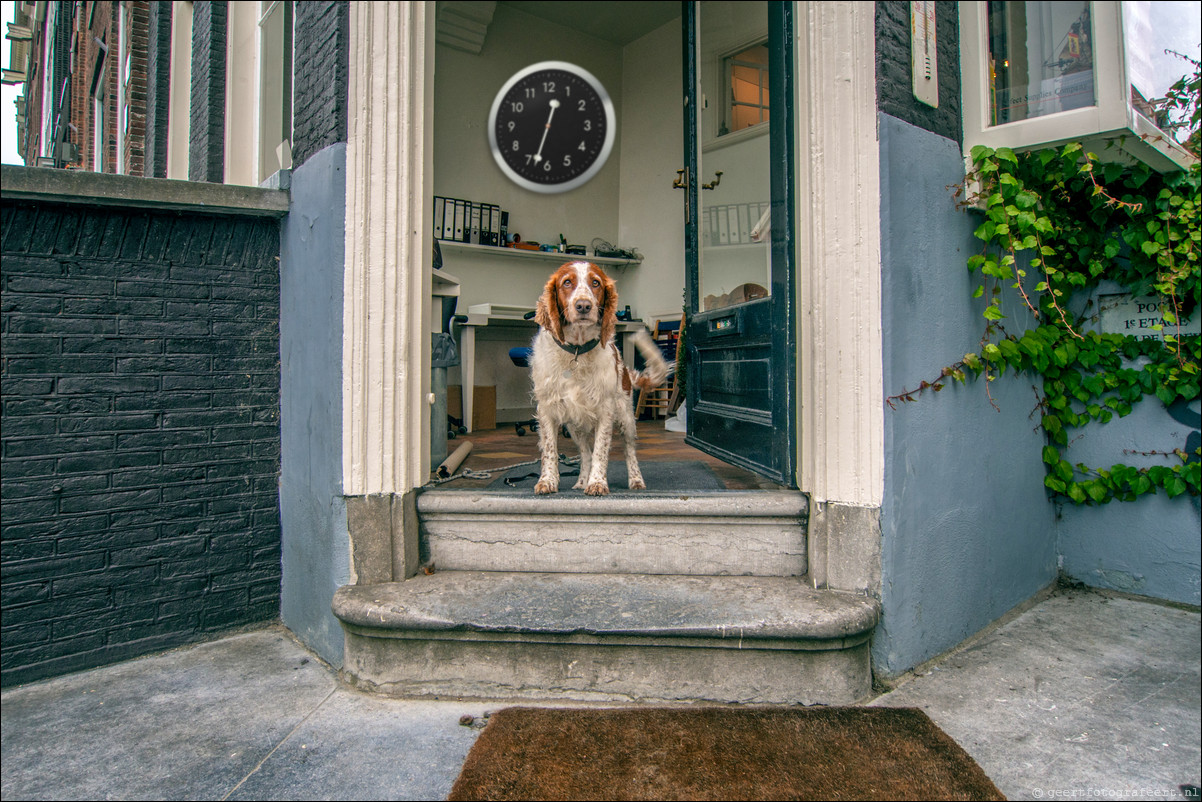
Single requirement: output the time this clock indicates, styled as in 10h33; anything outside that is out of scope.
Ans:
12h33
